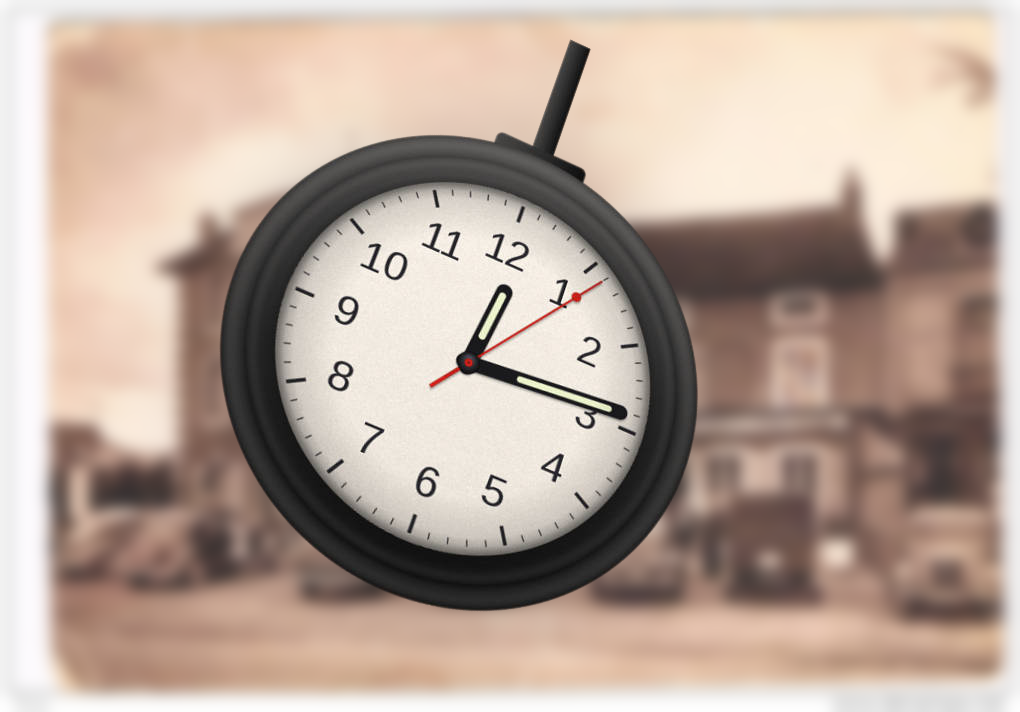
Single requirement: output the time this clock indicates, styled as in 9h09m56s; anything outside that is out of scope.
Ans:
12h14m06s
